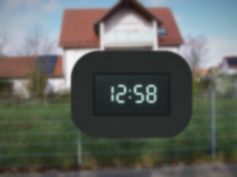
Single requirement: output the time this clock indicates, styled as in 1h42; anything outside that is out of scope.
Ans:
12h58
